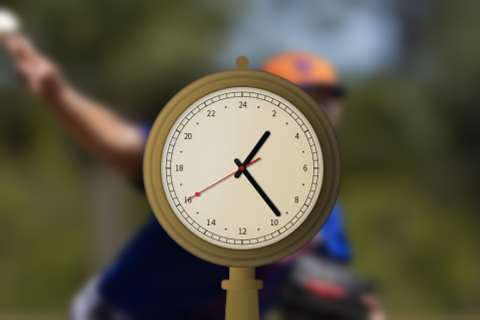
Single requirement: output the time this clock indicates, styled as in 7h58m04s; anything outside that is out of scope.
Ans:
2h23m40s
